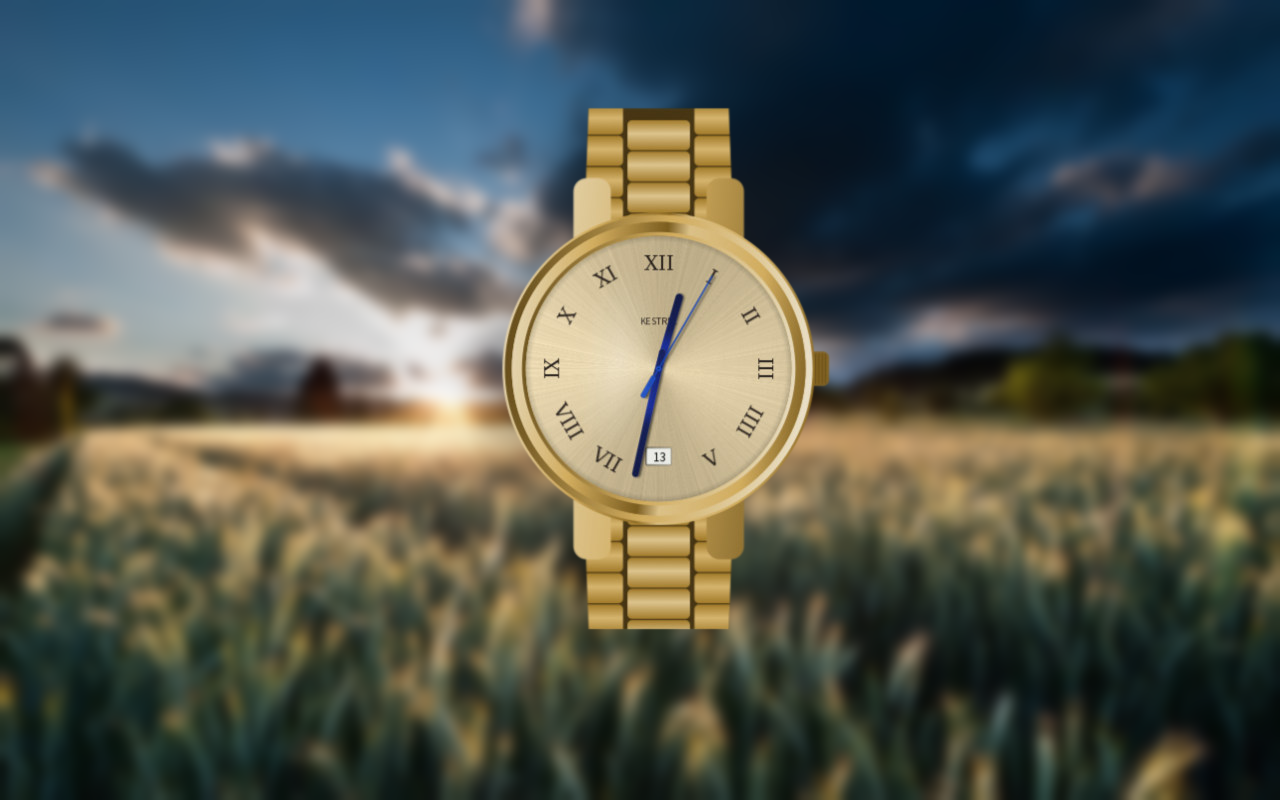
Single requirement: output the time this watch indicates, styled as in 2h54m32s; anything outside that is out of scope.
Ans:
12h32m05s
